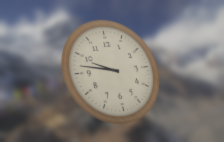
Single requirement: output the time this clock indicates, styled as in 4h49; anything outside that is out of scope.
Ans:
9h47
